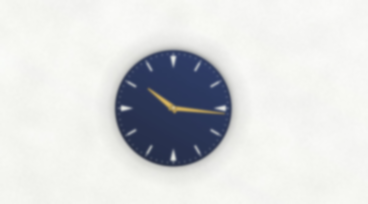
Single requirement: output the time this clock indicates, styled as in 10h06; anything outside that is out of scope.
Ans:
10h16
